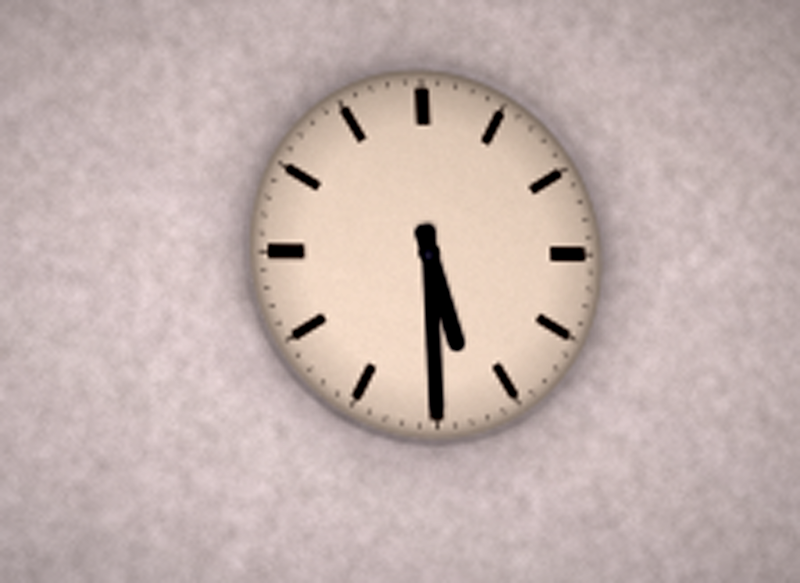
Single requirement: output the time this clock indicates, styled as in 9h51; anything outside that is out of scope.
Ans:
5h30
